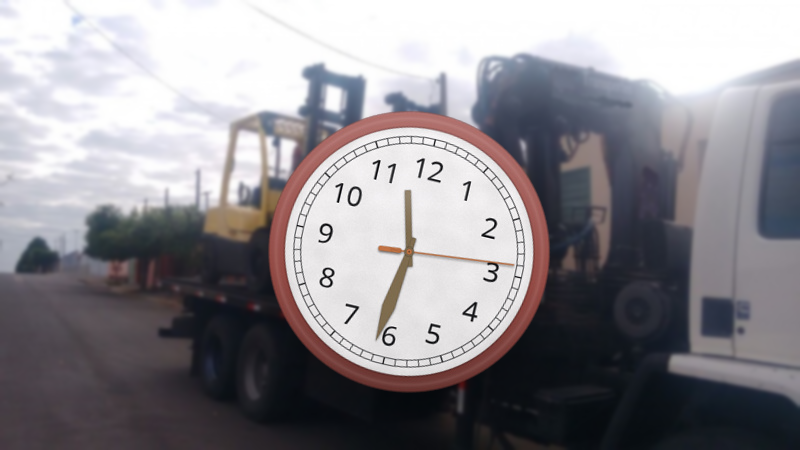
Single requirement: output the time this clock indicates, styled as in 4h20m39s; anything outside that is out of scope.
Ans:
11h31m14s
